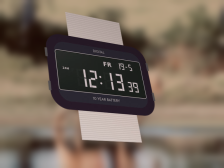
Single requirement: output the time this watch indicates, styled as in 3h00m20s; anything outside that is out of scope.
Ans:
12h13m39s
